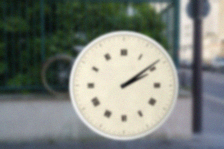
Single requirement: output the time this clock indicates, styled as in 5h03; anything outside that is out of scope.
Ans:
2h09
